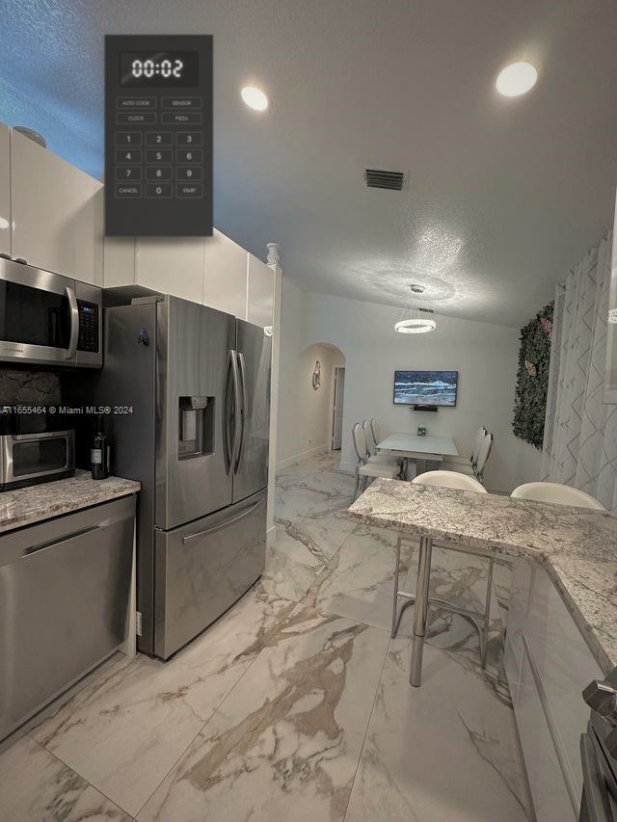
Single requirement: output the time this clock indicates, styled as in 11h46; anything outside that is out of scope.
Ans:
0h02
